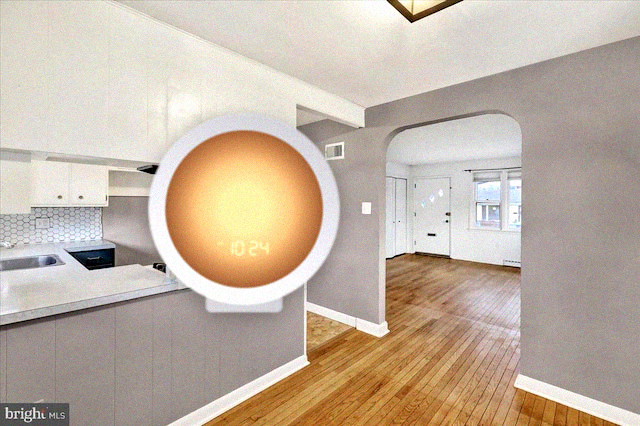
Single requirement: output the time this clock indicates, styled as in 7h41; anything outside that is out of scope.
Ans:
10h24
